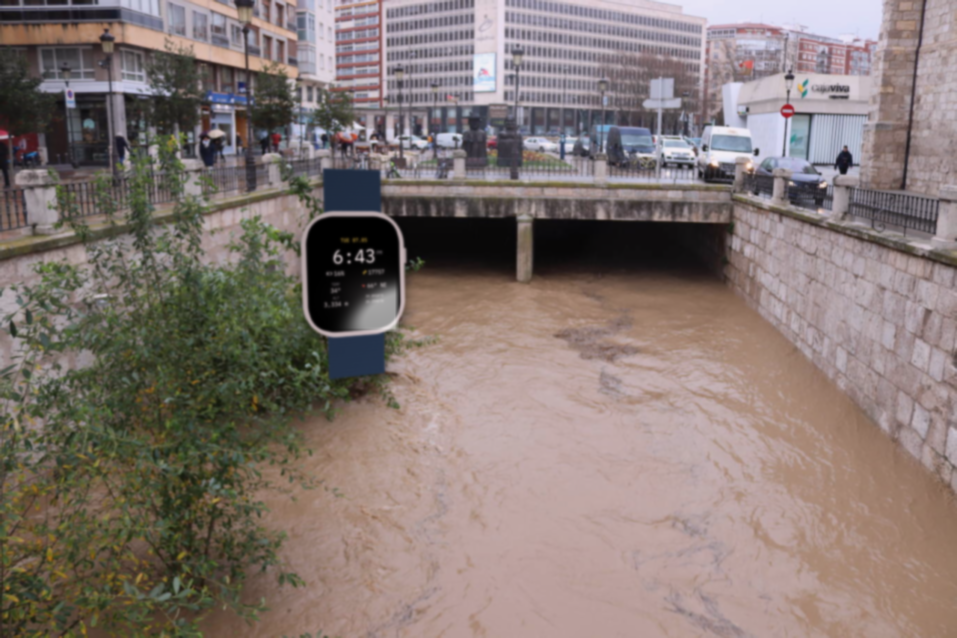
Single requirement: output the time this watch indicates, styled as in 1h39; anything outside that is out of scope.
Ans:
6h43
